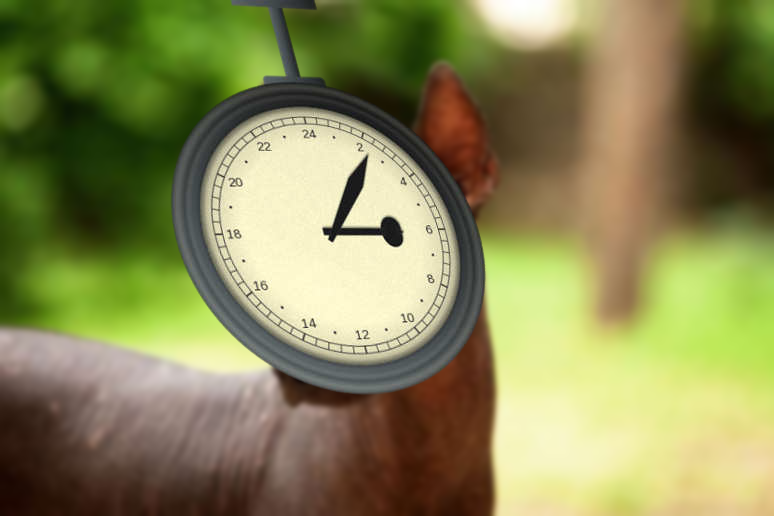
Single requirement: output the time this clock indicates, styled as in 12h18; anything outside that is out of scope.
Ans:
6h06
